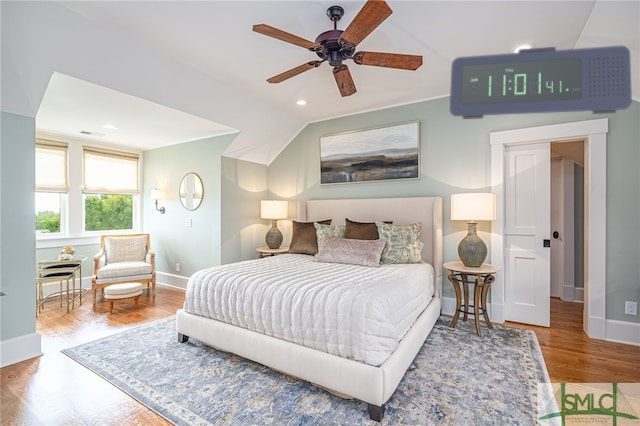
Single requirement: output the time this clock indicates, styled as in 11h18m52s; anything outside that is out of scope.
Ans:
11h01m41s
